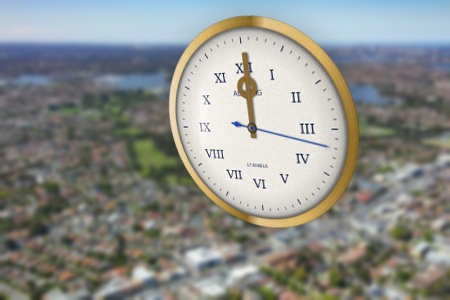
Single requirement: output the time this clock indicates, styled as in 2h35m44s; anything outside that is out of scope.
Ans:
12h00m17s
